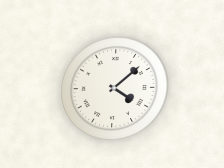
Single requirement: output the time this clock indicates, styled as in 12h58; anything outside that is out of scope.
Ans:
4h08
